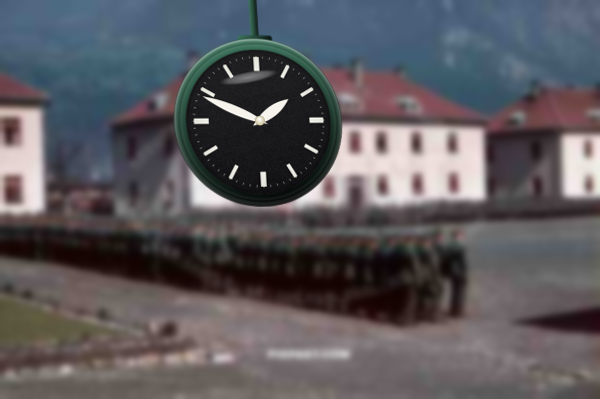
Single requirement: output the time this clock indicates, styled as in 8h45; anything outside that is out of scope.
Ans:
1h49
